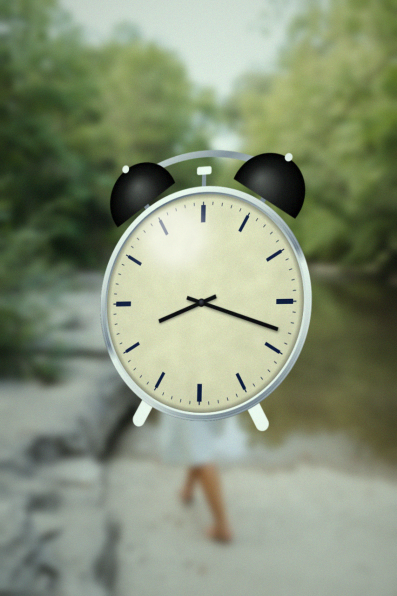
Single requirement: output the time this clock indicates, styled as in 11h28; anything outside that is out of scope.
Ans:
8h18
